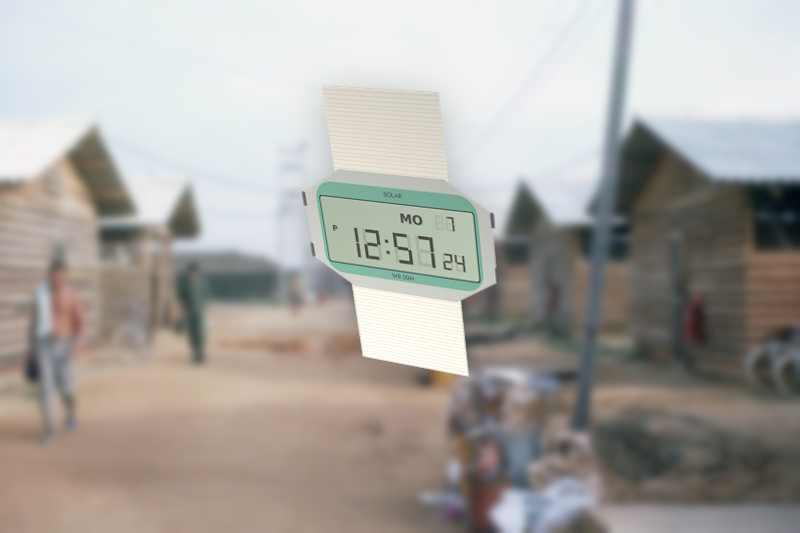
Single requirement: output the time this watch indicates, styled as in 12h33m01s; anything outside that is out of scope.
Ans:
12h57m24s
